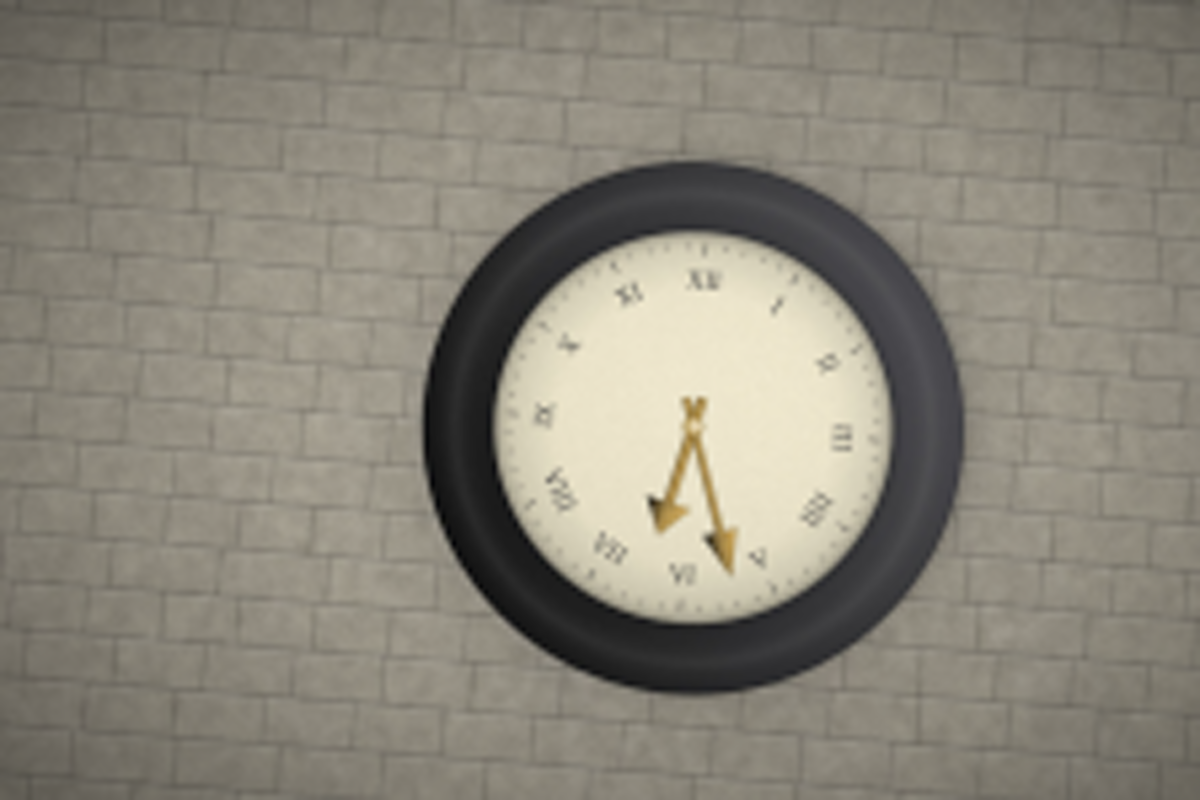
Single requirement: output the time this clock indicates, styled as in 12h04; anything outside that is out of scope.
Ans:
6h27
